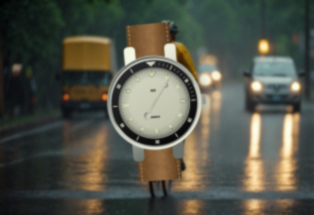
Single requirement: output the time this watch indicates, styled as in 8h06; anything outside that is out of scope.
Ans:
7h06
